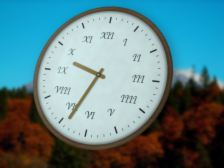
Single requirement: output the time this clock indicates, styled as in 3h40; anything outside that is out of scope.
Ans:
9h34
